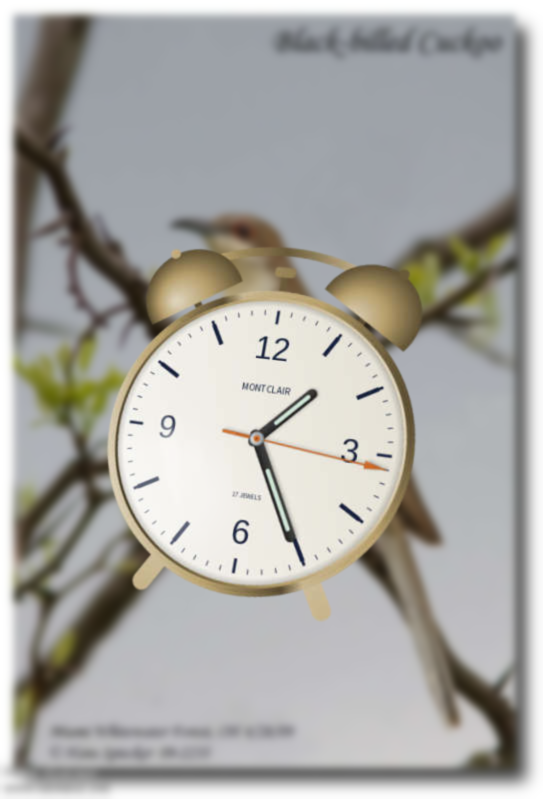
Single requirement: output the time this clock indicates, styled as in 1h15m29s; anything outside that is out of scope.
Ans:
1h25m16s
